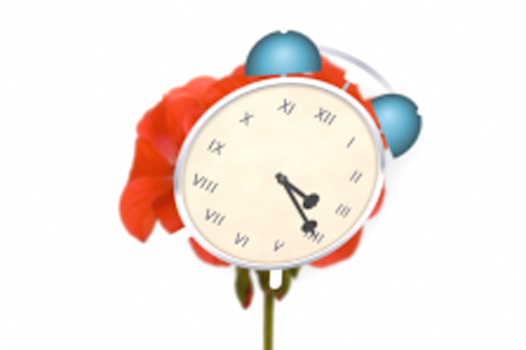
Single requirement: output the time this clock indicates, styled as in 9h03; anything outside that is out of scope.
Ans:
3h20
